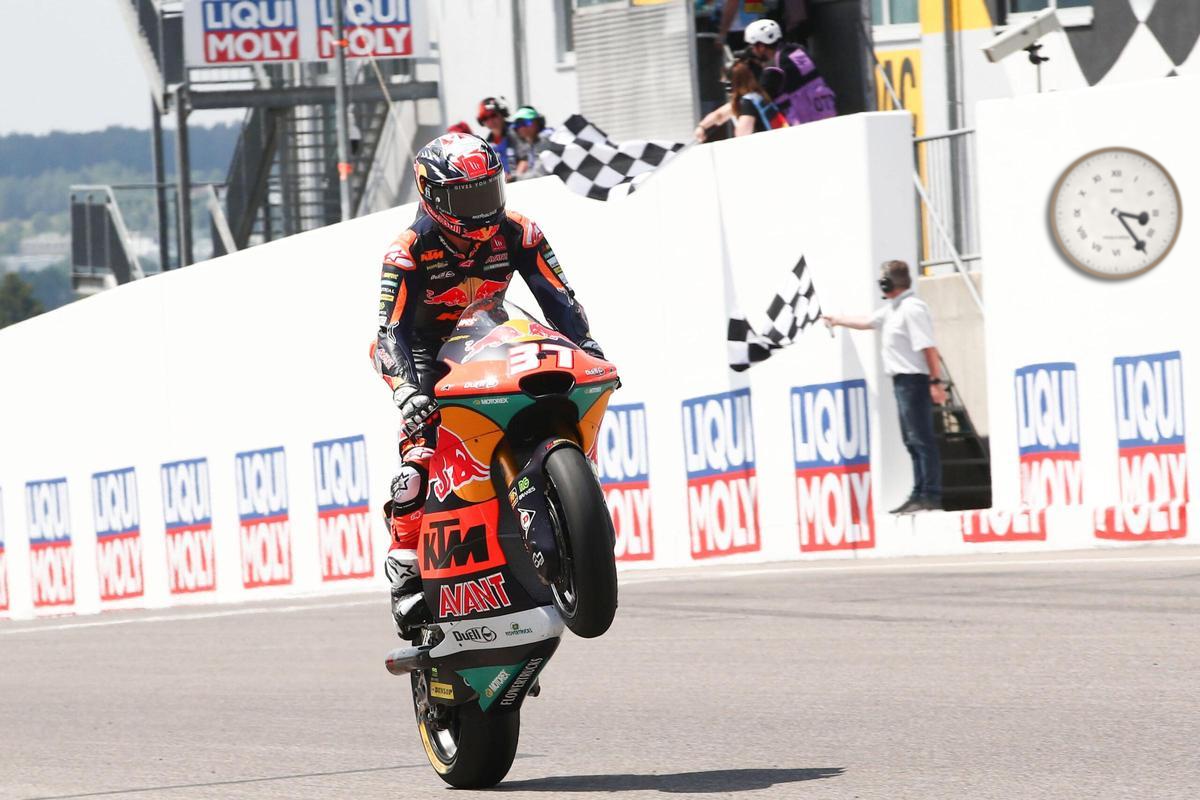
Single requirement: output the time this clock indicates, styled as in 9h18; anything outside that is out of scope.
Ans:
3h24
